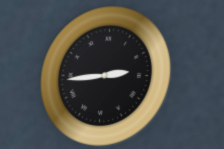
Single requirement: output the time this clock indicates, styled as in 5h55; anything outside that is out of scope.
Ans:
2h44
